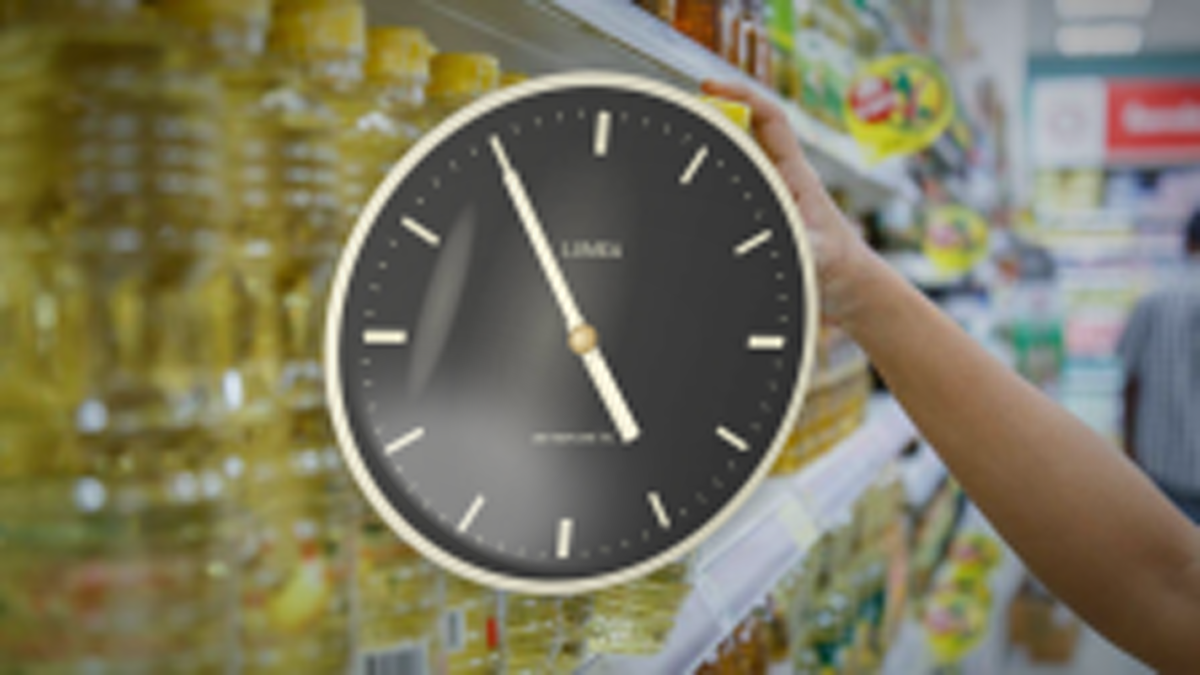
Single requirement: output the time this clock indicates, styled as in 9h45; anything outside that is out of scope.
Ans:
4h55
